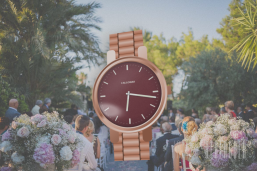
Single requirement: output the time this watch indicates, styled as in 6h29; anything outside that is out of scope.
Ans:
6h17
